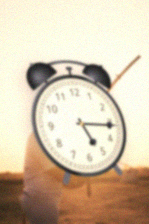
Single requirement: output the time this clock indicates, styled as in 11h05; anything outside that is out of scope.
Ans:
5h16
